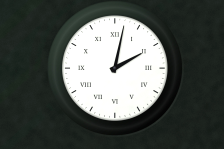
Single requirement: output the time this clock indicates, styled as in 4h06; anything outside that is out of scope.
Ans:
2h02
